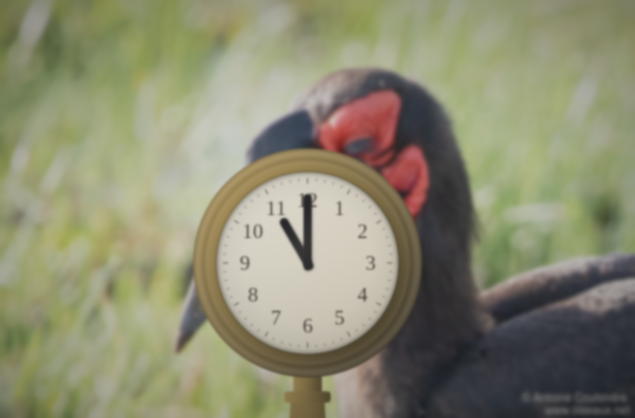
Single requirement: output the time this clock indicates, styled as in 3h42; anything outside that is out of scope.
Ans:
11h00
